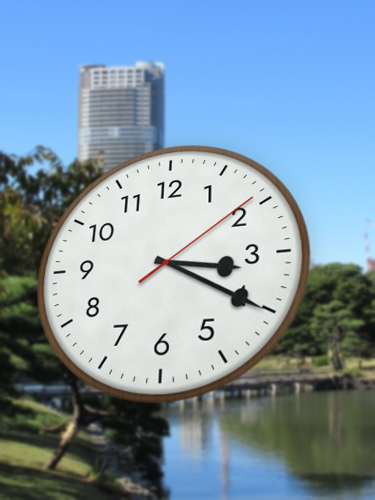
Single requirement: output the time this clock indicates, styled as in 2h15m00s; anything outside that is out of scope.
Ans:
3h20m09s
